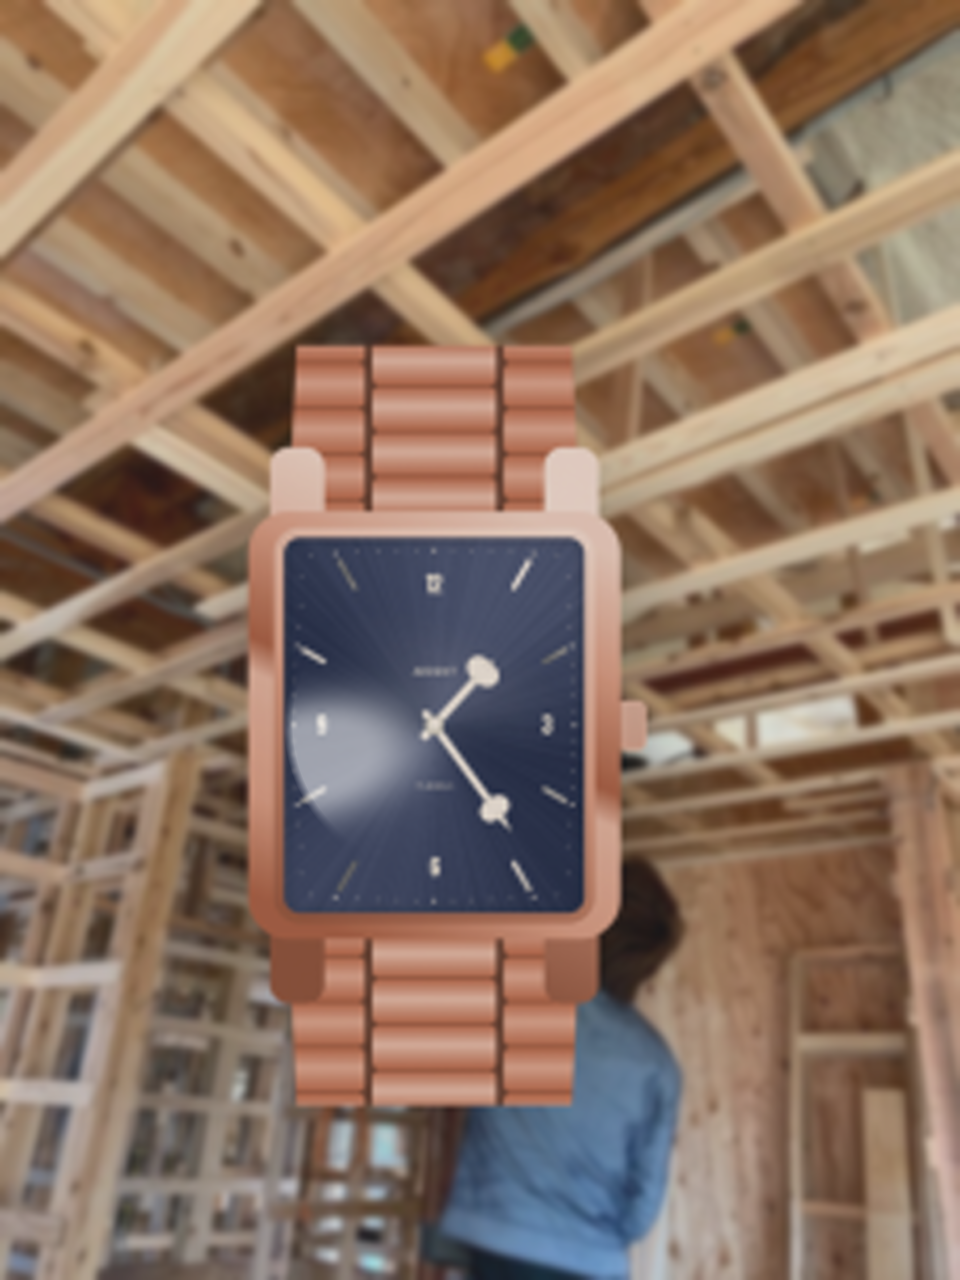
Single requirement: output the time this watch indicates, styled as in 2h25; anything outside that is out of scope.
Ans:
1h24
